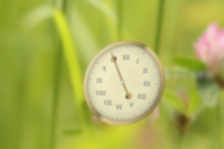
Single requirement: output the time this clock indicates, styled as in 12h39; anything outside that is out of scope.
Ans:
4h55
